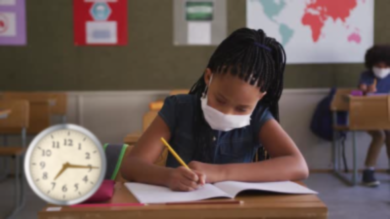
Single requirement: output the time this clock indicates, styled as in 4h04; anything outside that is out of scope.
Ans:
7h15
